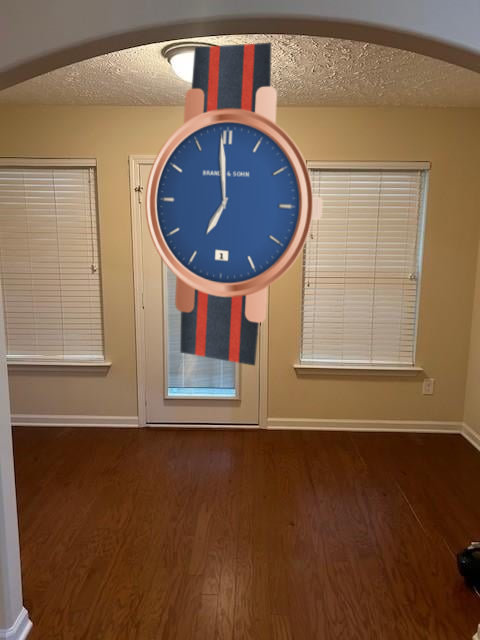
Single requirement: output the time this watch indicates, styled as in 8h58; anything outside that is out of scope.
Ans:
6h59
